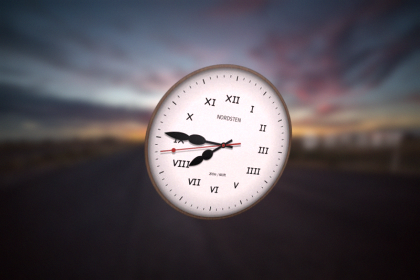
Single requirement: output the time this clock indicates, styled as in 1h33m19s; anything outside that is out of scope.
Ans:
7h45m43s
